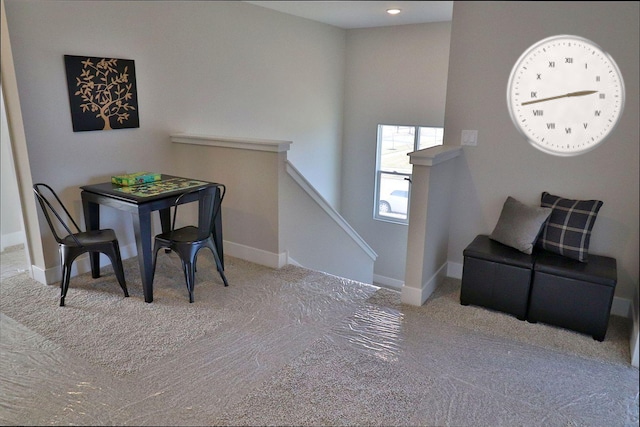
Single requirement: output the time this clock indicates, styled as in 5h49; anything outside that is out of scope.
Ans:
2h43
